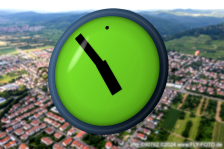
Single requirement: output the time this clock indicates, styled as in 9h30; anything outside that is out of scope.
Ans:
4h53
